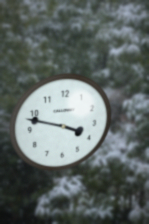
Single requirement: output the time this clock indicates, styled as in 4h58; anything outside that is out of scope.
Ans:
3h48
